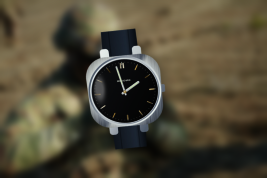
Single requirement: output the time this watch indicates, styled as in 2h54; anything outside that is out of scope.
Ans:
1h58
